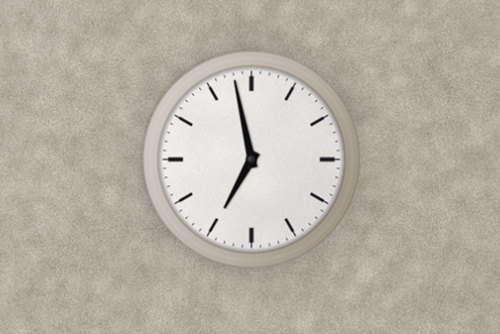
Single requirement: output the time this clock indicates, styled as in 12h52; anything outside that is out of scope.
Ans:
6h58
